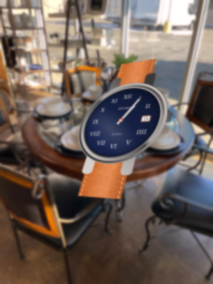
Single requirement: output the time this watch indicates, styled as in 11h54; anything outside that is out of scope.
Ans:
1h05
